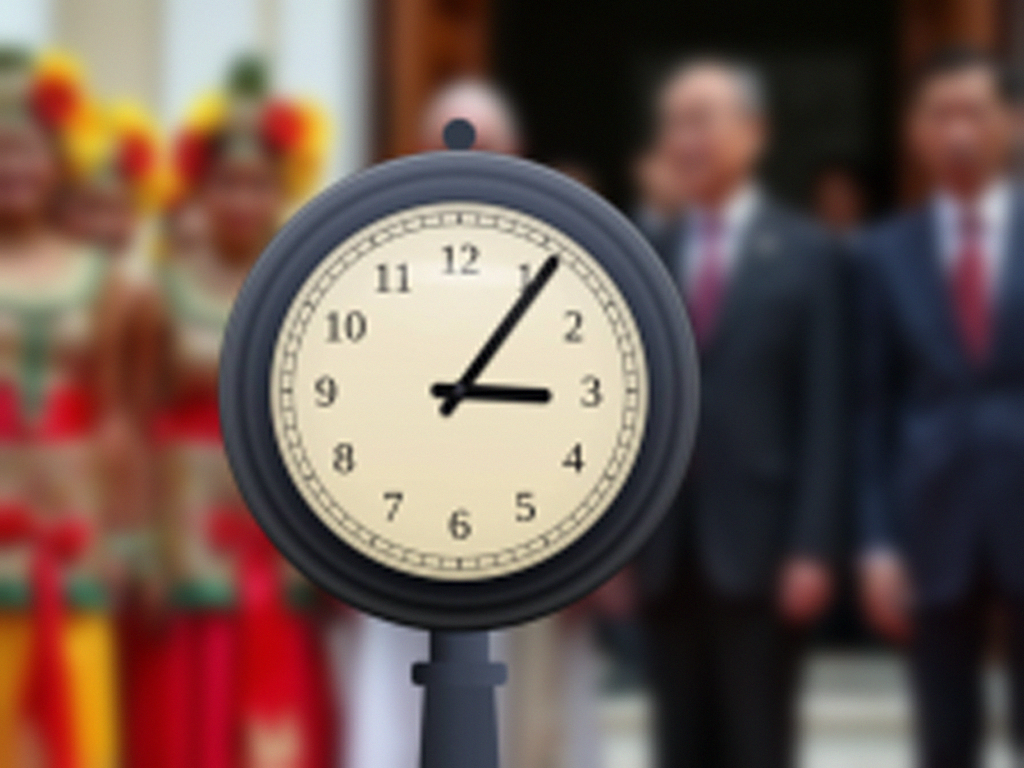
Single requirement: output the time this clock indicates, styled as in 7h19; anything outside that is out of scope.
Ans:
3h06
